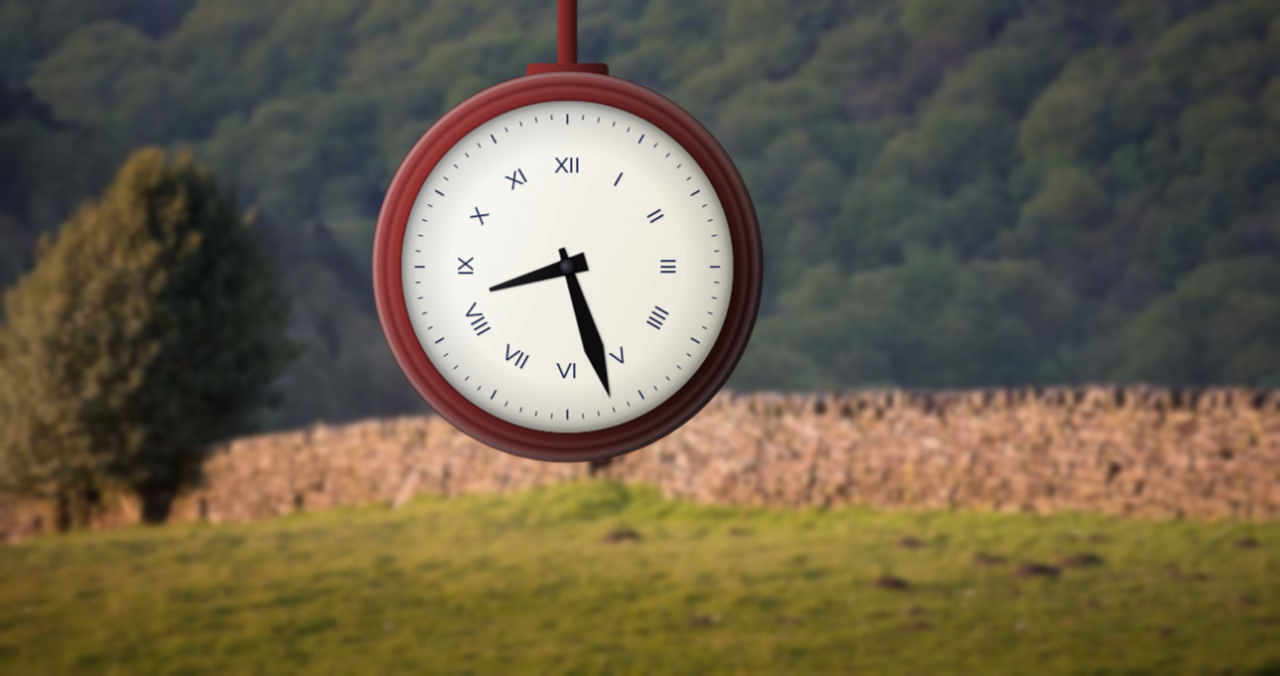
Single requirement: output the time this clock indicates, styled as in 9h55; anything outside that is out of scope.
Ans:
8h27
